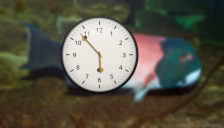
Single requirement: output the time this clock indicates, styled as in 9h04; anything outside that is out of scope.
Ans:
5h53
